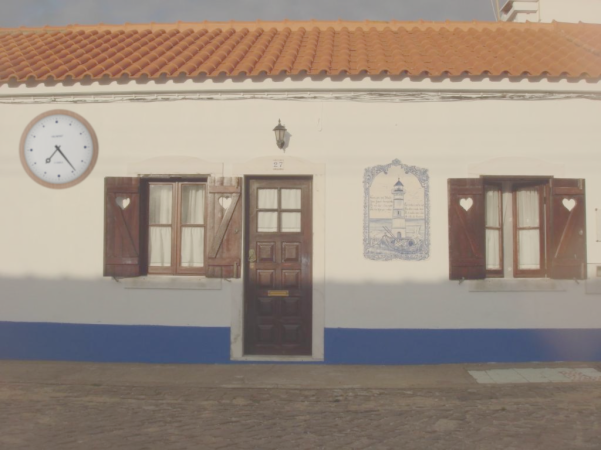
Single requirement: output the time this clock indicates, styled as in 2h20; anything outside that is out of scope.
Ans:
7h24
